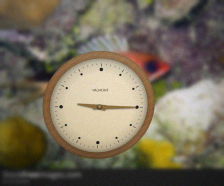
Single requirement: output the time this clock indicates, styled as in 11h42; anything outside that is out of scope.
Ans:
9h15
